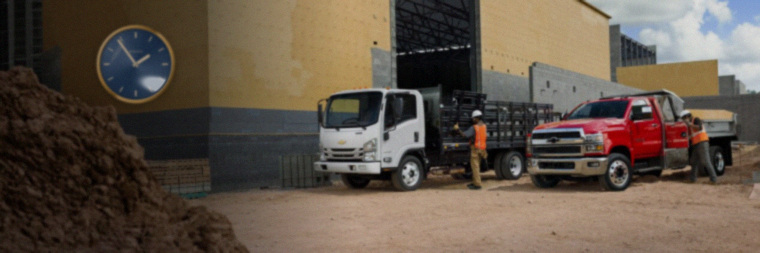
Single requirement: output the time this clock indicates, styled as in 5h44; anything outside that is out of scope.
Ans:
1h54
